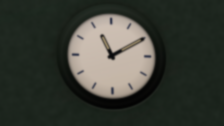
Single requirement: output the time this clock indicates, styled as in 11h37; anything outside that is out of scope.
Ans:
11h10
